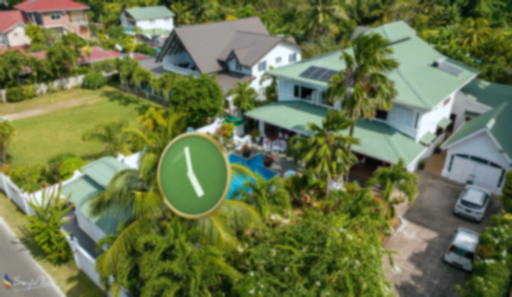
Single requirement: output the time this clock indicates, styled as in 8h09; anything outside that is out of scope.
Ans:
4h58
